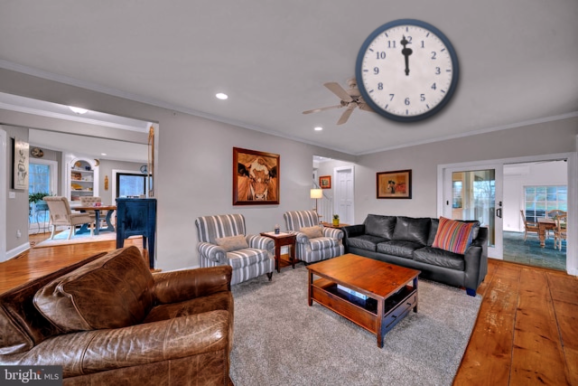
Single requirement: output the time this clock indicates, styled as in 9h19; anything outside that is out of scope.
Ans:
11h59
